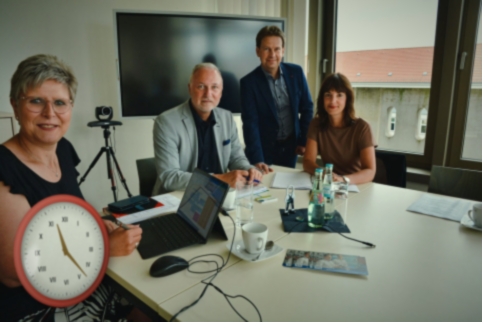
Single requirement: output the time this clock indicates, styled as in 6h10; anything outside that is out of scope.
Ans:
11h23
